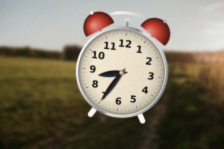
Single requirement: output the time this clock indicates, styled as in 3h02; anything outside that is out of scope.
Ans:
8h35
